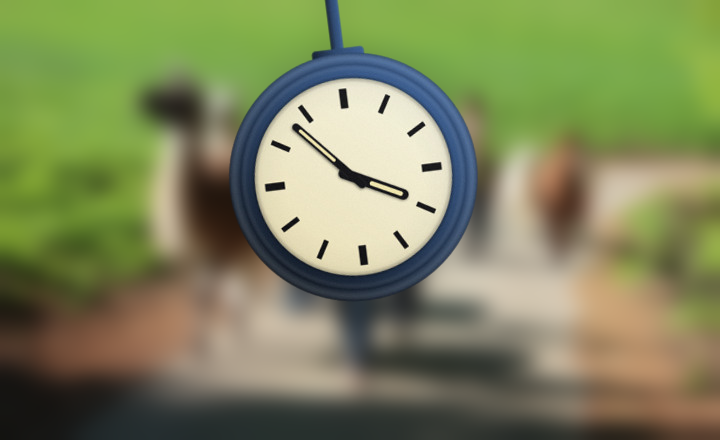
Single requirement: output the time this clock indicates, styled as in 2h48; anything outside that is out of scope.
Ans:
3h53
